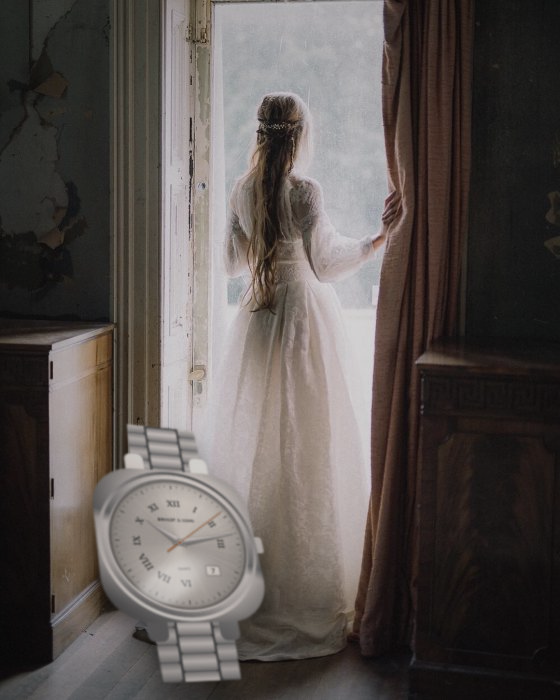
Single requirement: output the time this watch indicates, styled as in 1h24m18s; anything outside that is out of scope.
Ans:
10h13m09s
